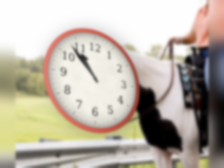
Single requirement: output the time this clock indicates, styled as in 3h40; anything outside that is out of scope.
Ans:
10h53
